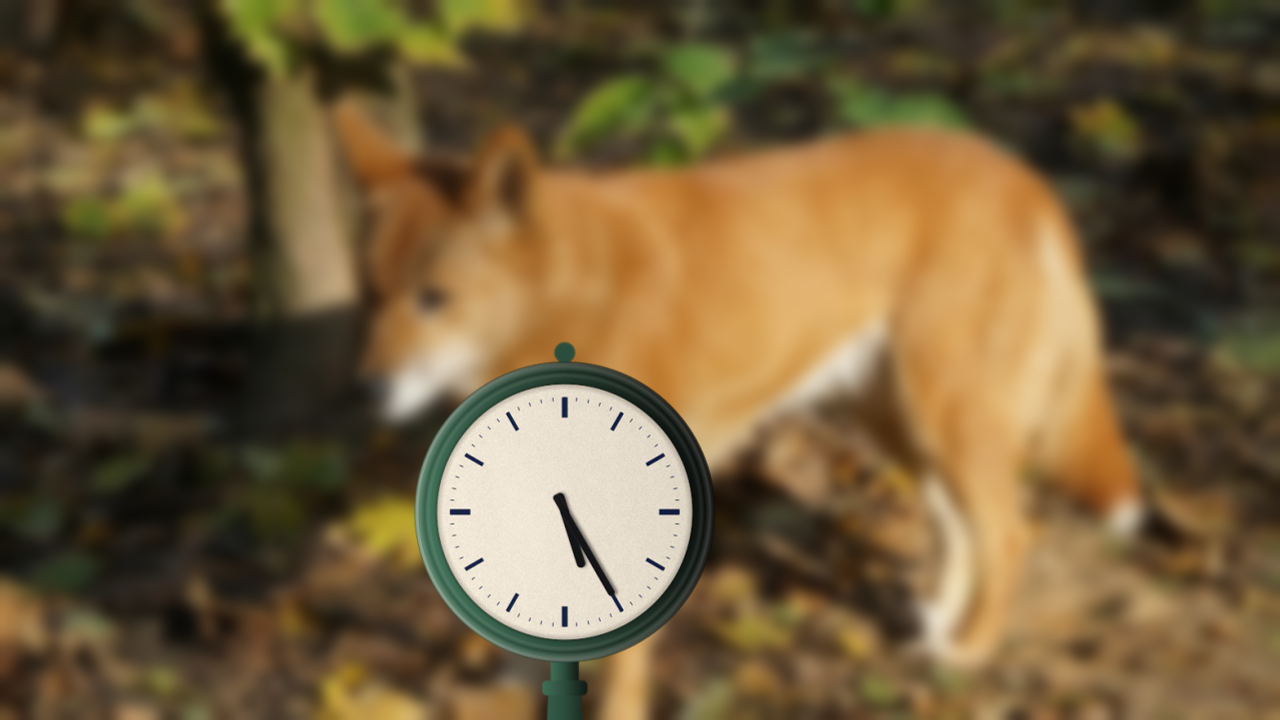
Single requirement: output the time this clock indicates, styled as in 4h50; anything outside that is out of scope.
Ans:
5h25
